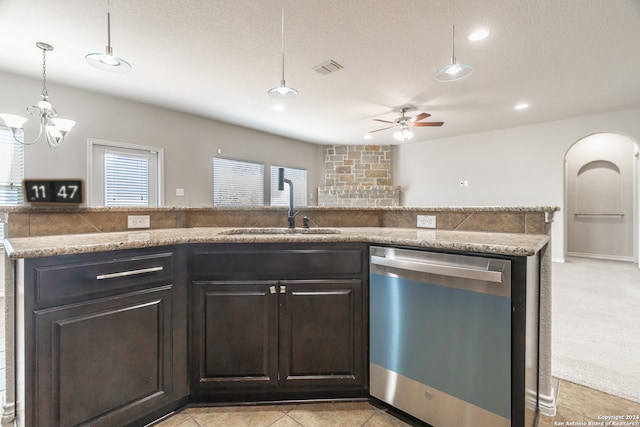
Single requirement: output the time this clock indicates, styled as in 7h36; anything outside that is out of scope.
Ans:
11h47
